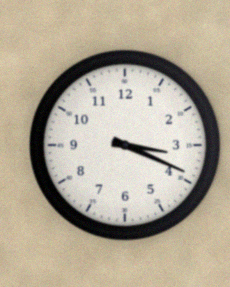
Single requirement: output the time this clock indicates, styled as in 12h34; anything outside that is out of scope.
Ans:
3h19
